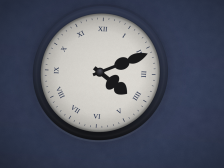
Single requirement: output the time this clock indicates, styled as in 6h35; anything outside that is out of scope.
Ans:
4h11
